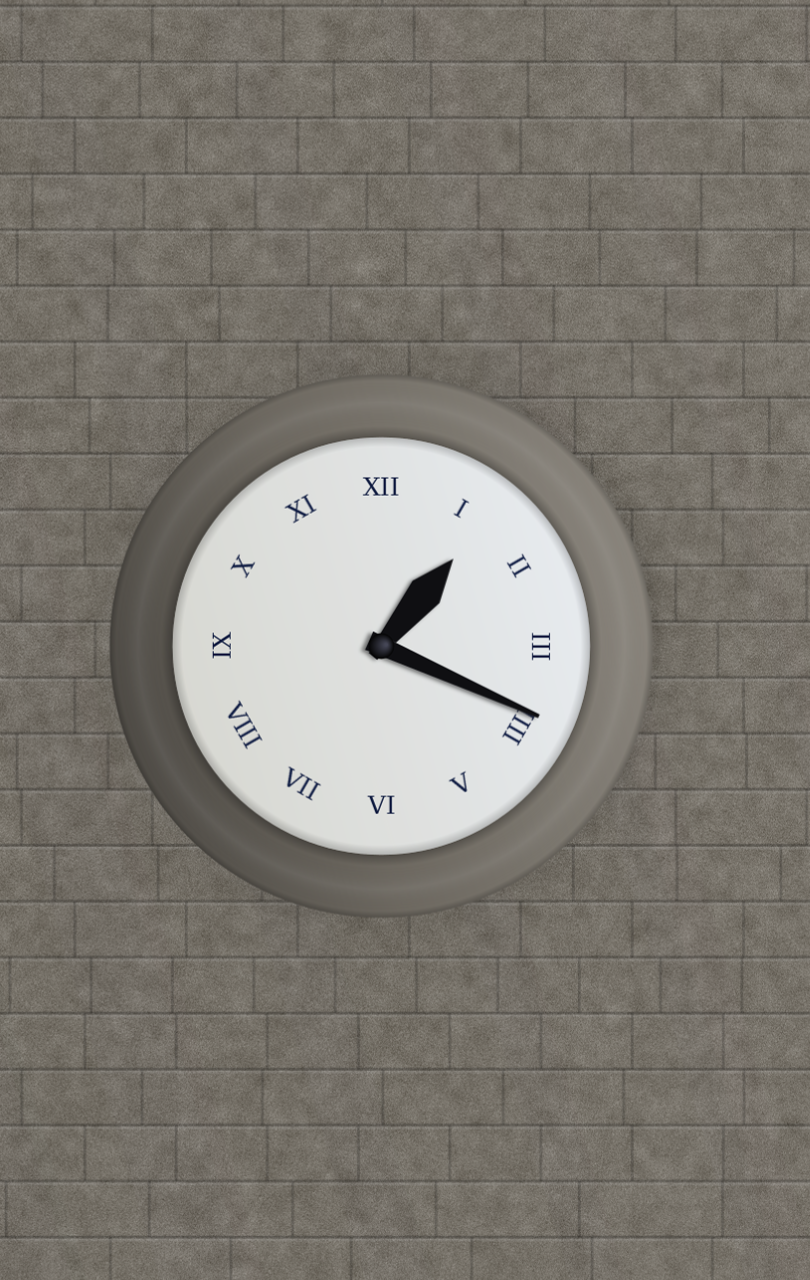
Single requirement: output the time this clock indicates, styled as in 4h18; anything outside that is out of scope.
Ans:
1h19
